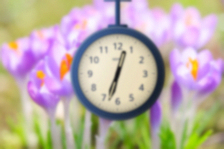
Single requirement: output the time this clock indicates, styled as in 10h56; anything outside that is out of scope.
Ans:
12h33
